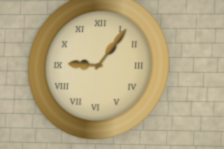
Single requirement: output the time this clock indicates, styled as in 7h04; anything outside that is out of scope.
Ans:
9h06
